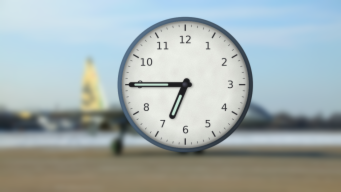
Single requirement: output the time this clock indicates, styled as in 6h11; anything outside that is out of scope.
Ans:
6h45
